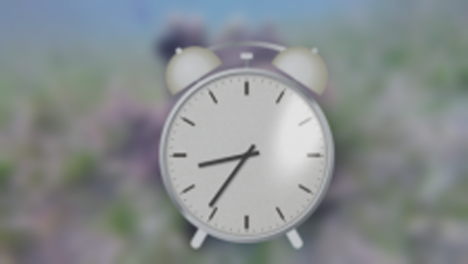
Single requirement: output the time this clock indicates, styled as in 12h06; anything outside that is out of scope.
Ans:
8h36
